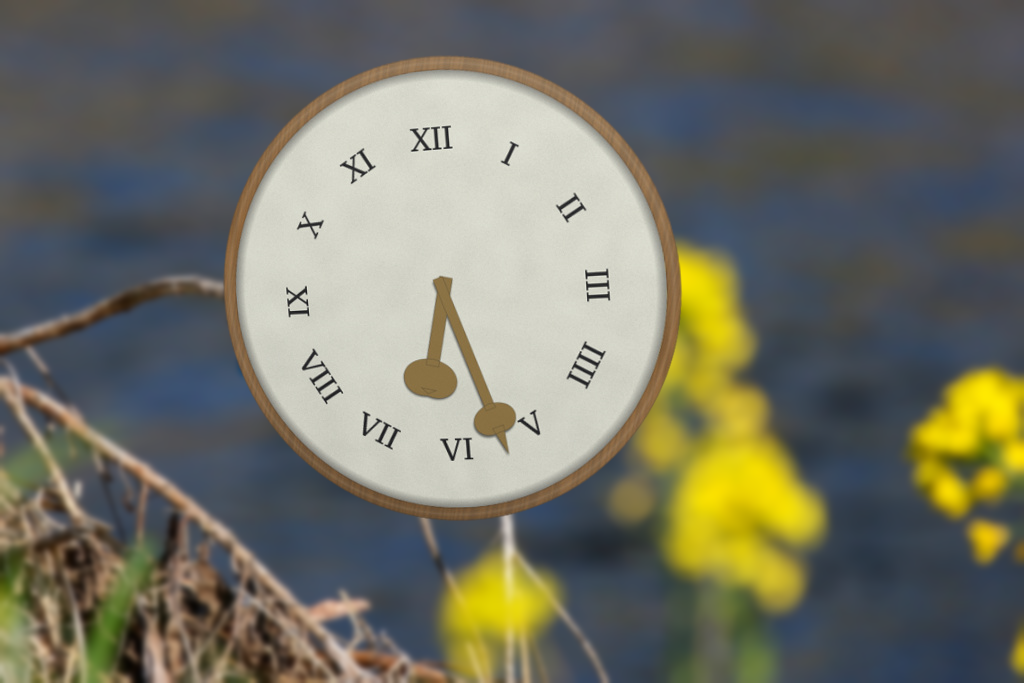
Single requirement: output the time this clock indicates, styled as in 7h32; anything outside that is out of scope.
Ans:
6h27
